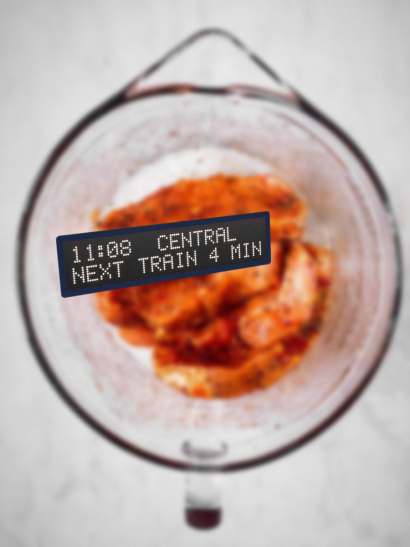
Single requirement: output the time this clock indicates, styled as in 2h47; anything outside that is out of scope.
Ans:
11h08
